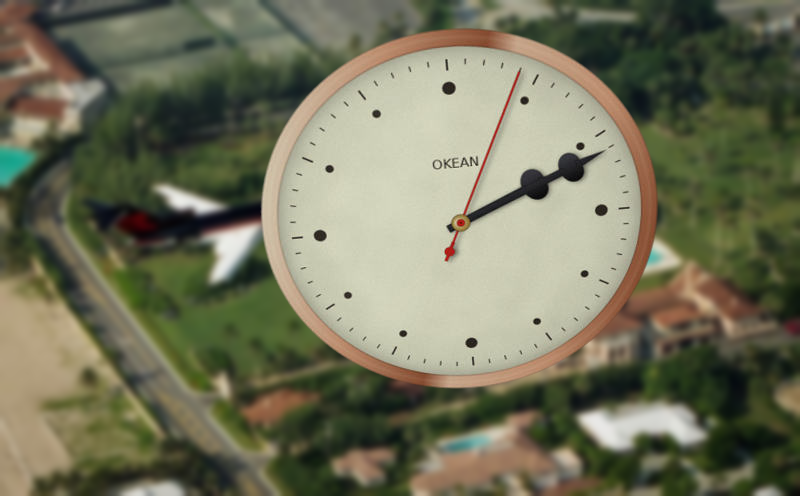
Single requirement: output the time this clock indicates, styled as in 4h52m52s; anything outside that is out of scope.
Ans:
2h11m04s
